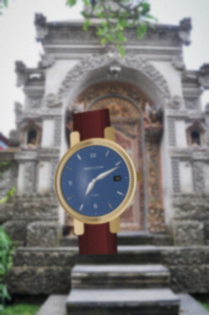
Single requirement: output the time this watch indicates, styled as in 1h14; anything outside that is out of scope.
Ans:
7h11
